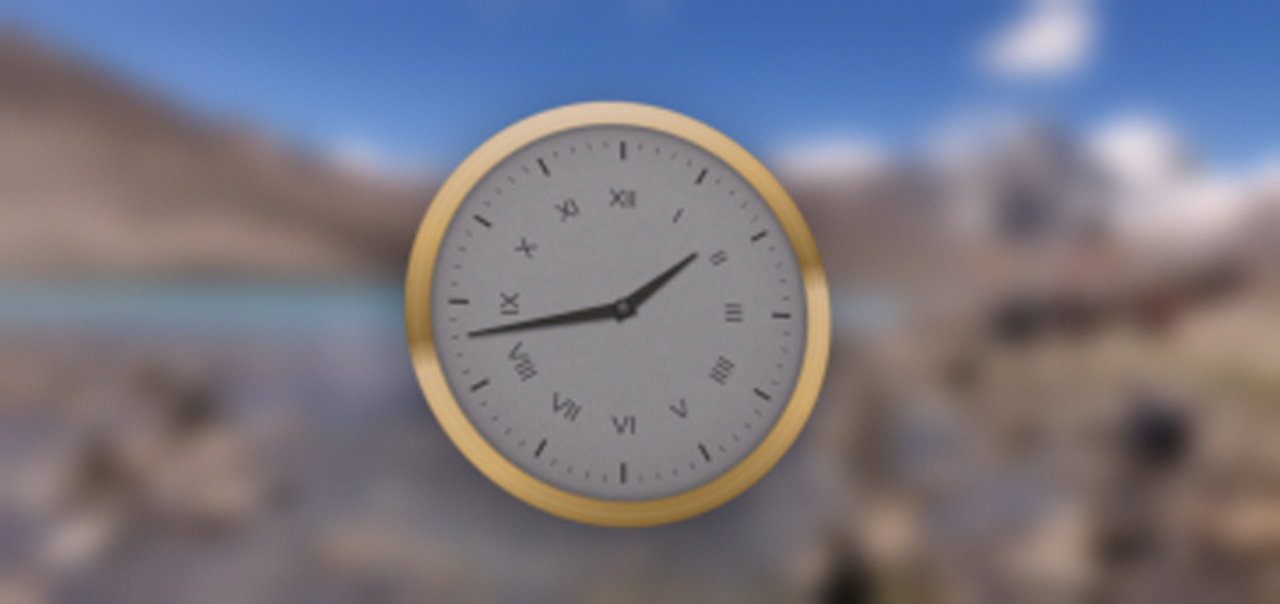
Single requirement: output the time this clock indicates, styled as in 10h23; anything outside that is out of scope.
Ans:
1h43
